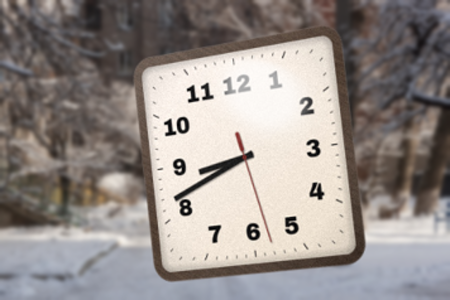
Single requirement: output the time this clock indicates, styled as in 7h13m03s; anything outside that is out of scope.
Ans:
8h41m28s
